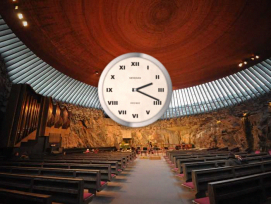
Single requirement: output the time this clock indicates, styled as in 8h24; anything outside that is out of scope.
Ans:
2h19
